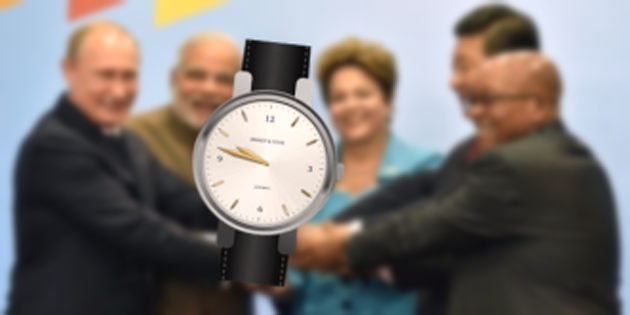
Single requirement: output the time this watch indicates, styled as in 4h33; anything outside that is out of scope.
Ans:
9h47
